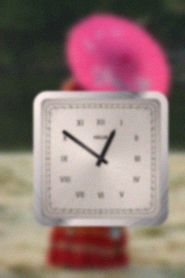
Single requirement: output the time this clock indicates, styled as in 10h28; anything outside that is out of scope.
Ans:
12h51
